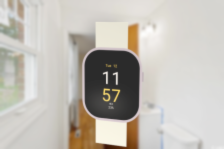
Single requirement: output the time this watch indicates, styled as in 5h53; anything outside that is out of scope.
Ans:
11h57
